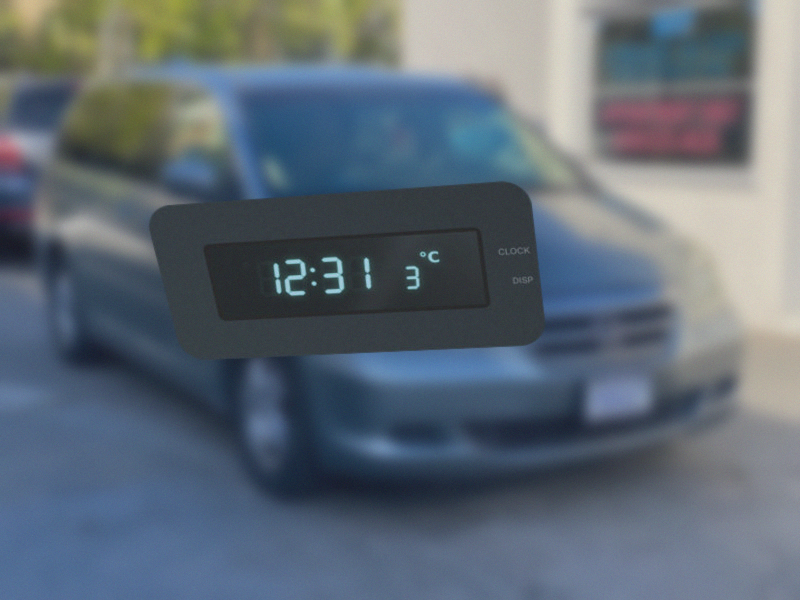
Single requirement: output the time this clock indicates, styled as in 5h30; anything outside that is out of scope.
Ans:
12h31
